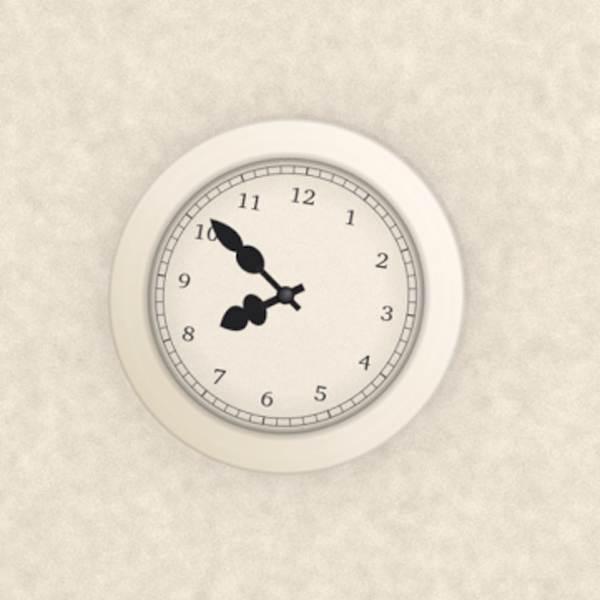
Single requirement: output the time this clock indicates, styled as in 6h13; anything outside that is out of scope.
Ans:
7h51
